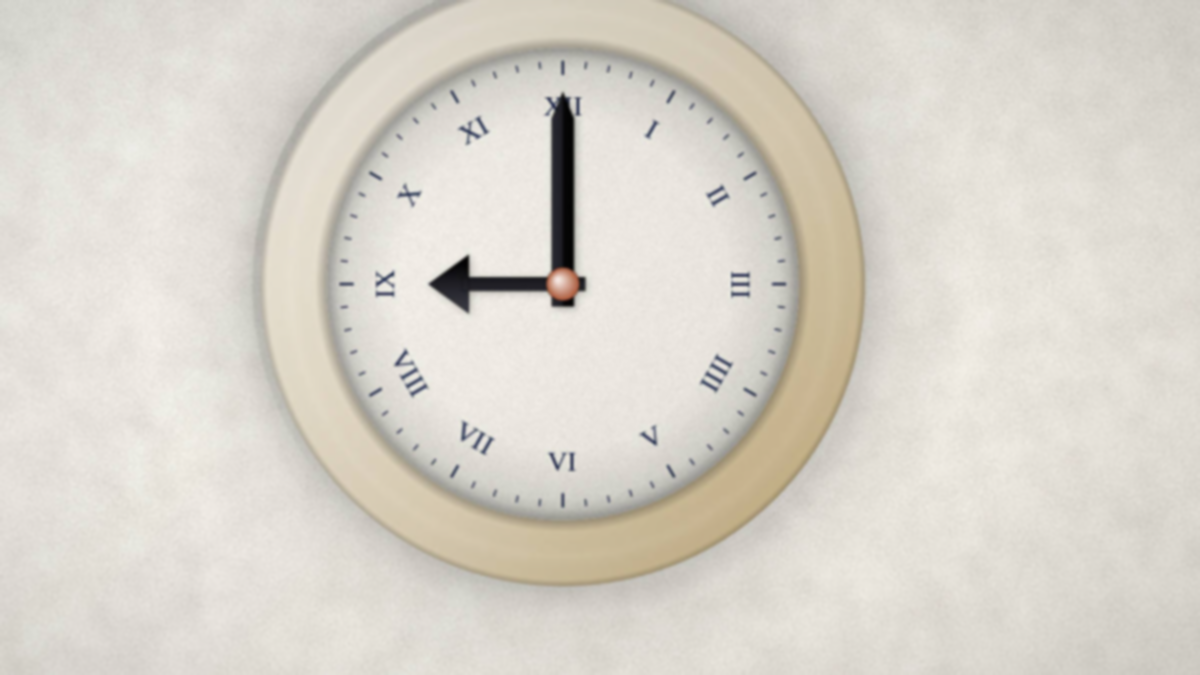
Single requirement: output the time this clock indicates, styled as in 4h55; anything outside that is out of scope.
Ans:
9h00
